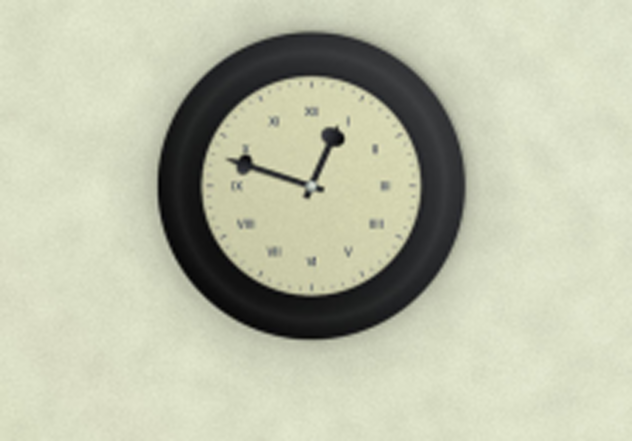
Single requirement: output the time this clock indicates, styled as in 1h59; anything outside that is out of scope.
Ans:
12h48
